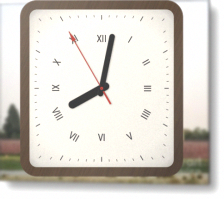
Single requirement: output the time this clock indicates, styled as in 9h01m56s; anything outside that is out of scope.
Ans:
8h01m55s
